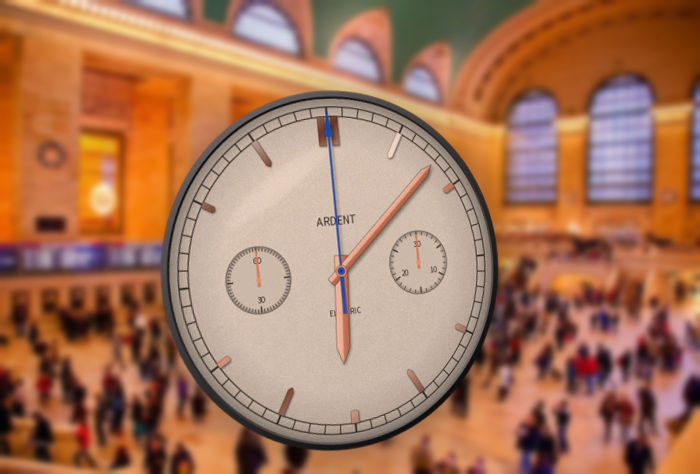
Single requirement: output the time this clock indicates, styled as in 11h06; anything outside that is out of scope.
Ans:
6h08
